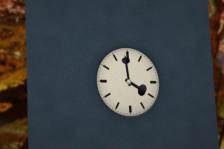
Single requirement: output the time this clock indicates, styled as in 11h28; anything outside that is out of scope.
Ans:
3h59
